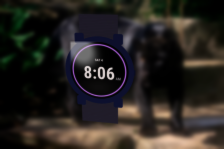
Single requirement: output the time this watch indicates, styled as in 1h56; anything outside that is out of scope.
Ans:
8h06
